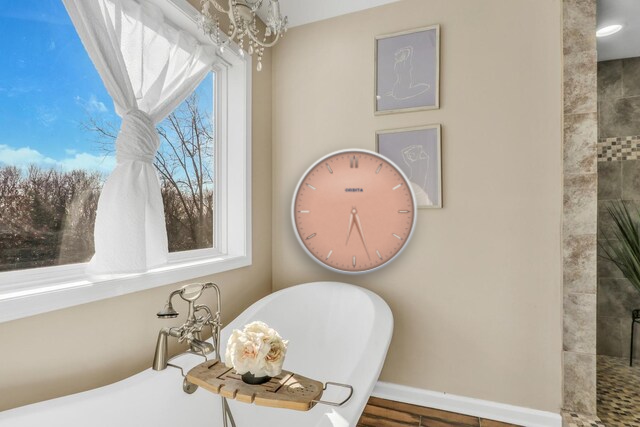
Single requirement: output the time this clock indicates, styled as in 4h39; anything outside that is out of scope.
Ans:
6h27
